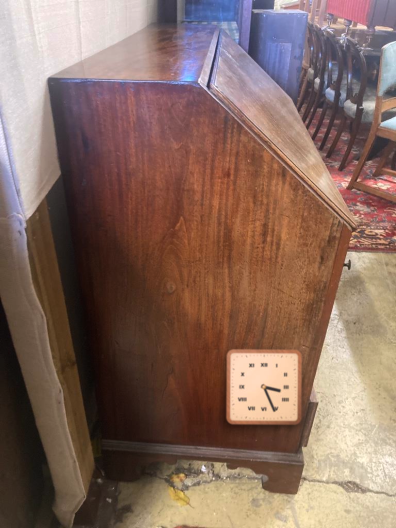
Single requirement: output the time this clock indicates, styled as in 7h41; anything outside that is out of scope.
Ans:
3h26
